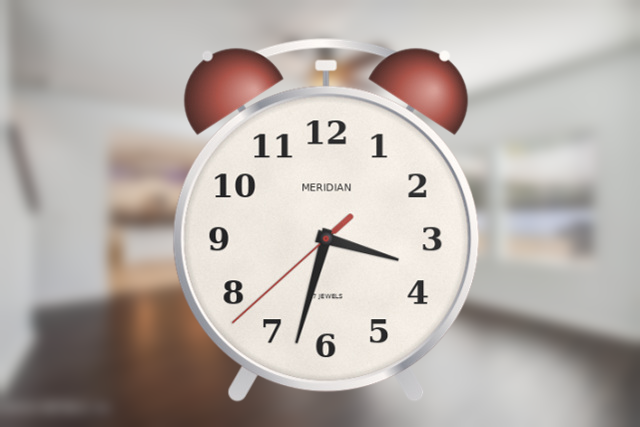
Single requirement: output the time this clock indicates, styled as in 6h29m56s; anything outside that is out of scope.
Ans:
3h32m38s
